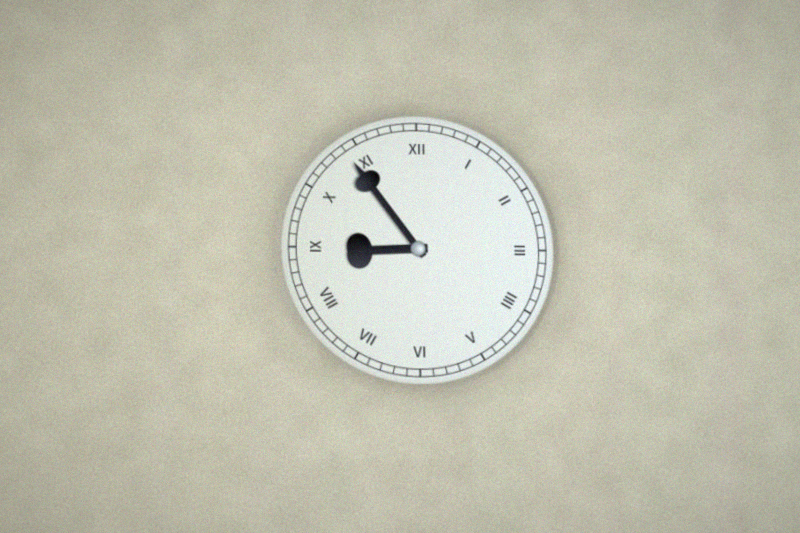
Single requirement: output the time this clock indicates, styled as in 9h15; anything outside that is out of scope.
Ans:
8h54
